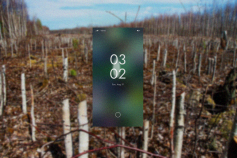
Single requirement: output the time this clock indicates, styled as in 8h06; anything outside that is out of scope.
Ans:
3h02
